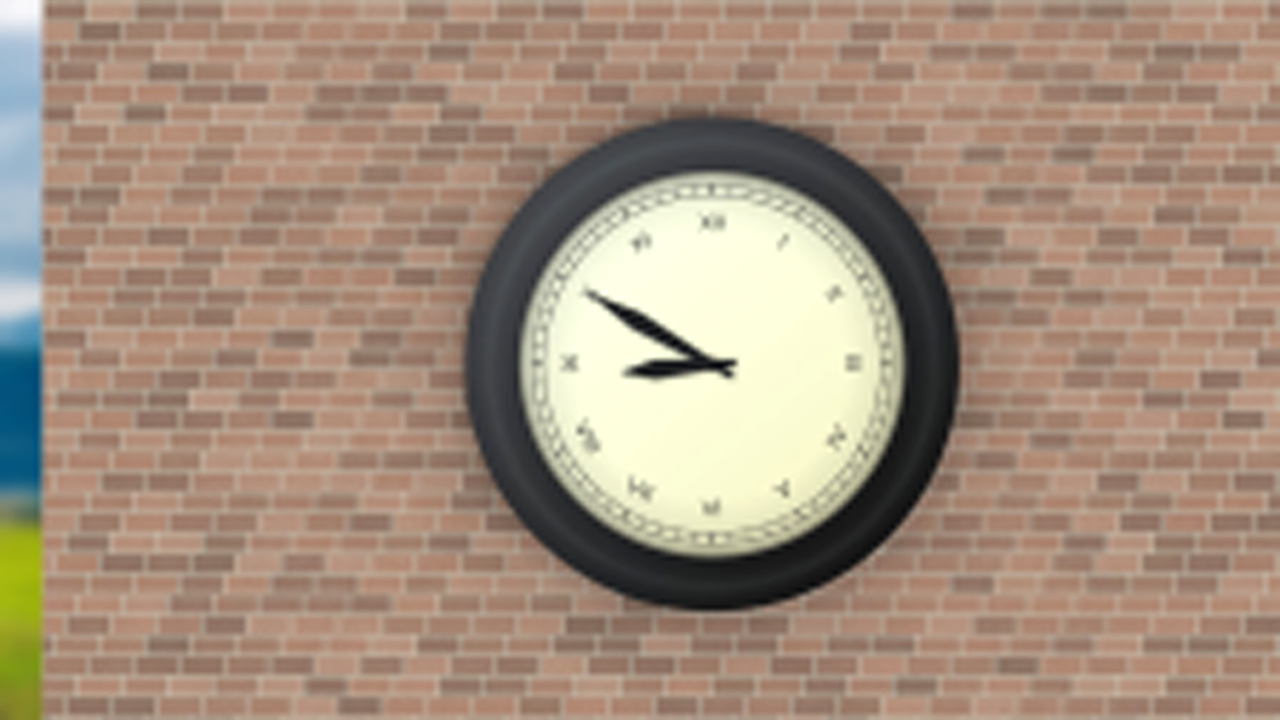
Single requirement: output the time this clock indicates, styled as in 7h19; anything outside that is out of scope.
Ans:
8h50
